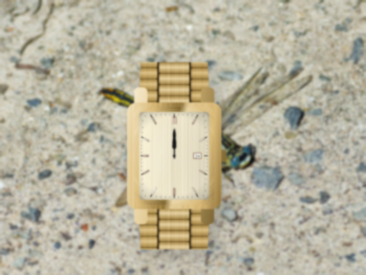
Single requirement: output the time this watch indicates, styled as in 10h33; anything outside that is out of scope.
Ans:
12h00
